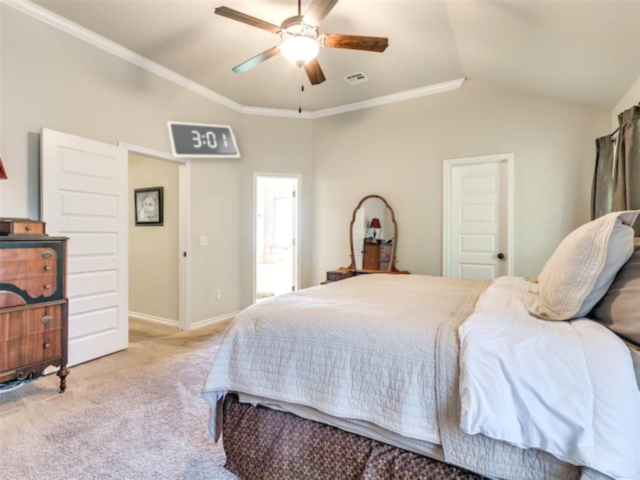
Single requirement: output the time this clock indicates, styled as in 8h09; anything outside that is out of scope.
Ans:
3h01
